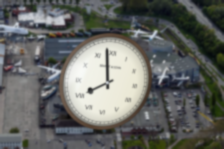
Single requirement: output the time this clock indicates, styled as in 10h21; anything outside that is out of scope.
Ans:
7h58
